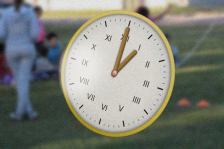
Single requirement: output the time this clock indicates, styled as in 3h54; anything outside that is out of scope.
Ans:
1h00
